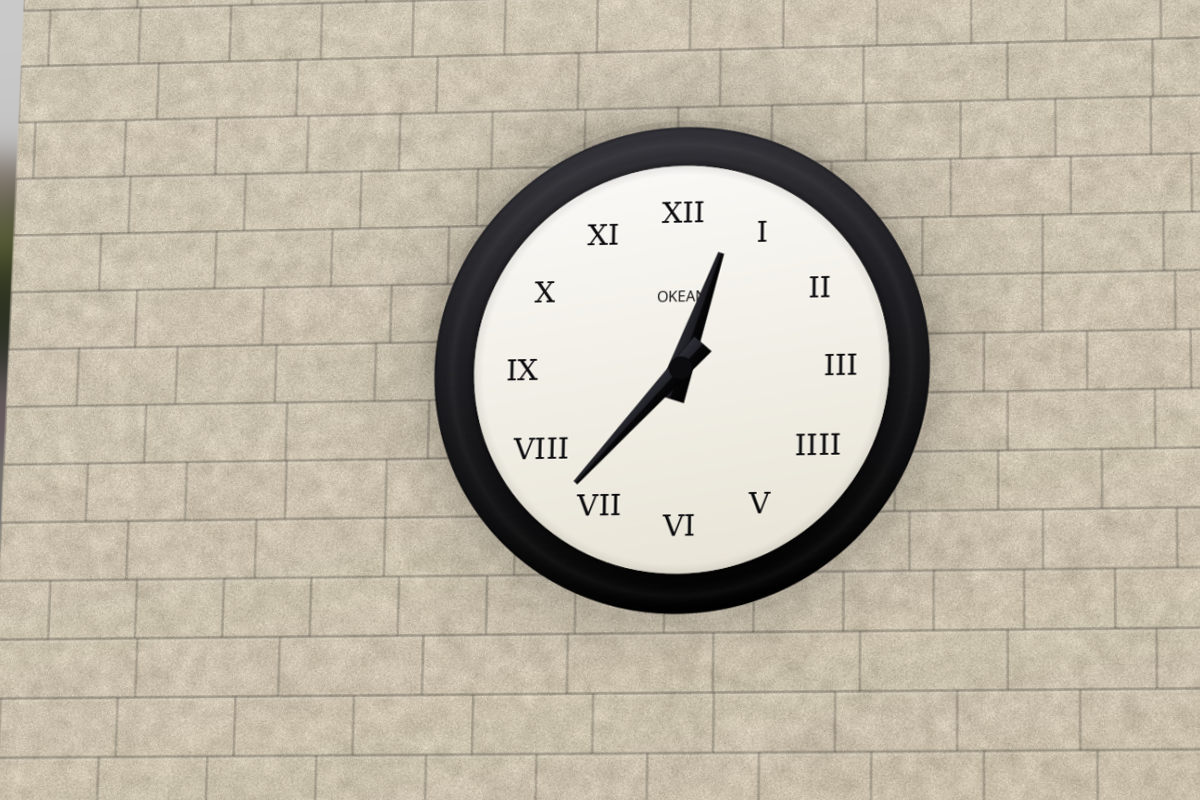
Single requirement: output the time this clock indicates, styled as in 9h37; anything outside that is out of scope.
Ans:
12h37
